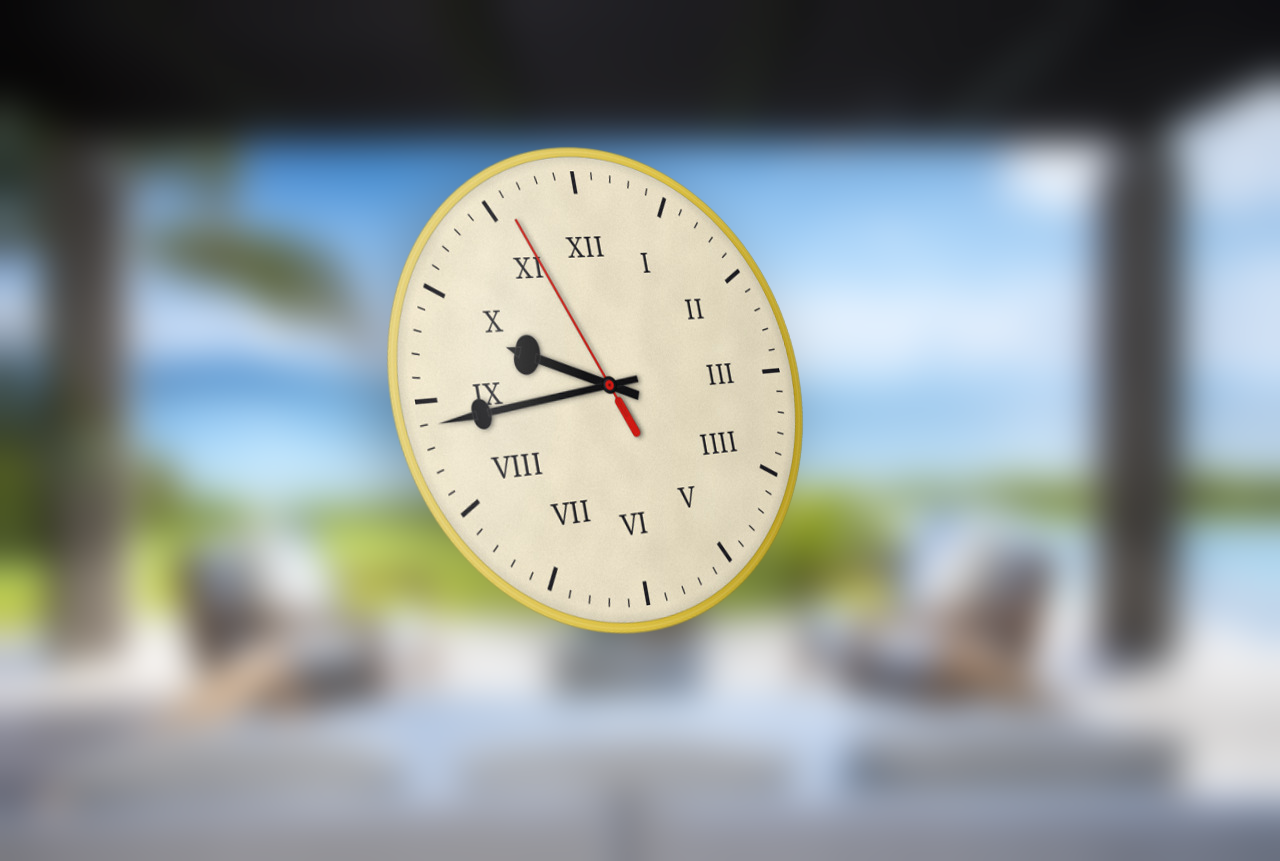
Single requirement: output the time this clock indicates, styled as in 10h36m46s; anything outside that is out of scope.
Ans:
9h43m56s
